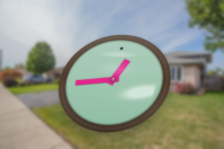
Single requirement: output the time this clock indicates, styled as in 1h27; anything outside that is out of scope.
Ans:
12h43
